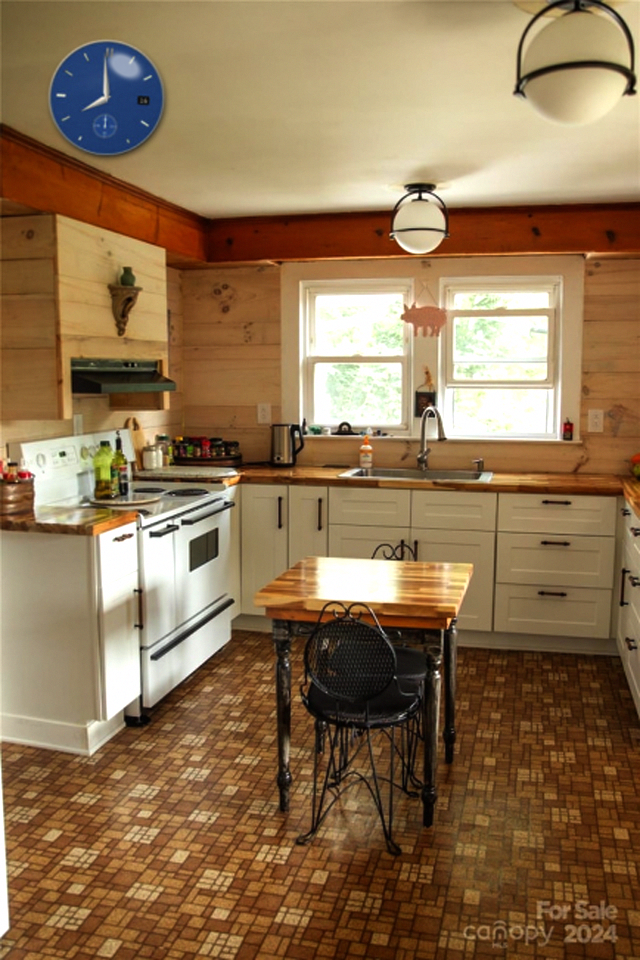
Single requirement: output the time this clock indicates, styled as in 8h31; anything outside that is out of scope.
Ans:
7h59
